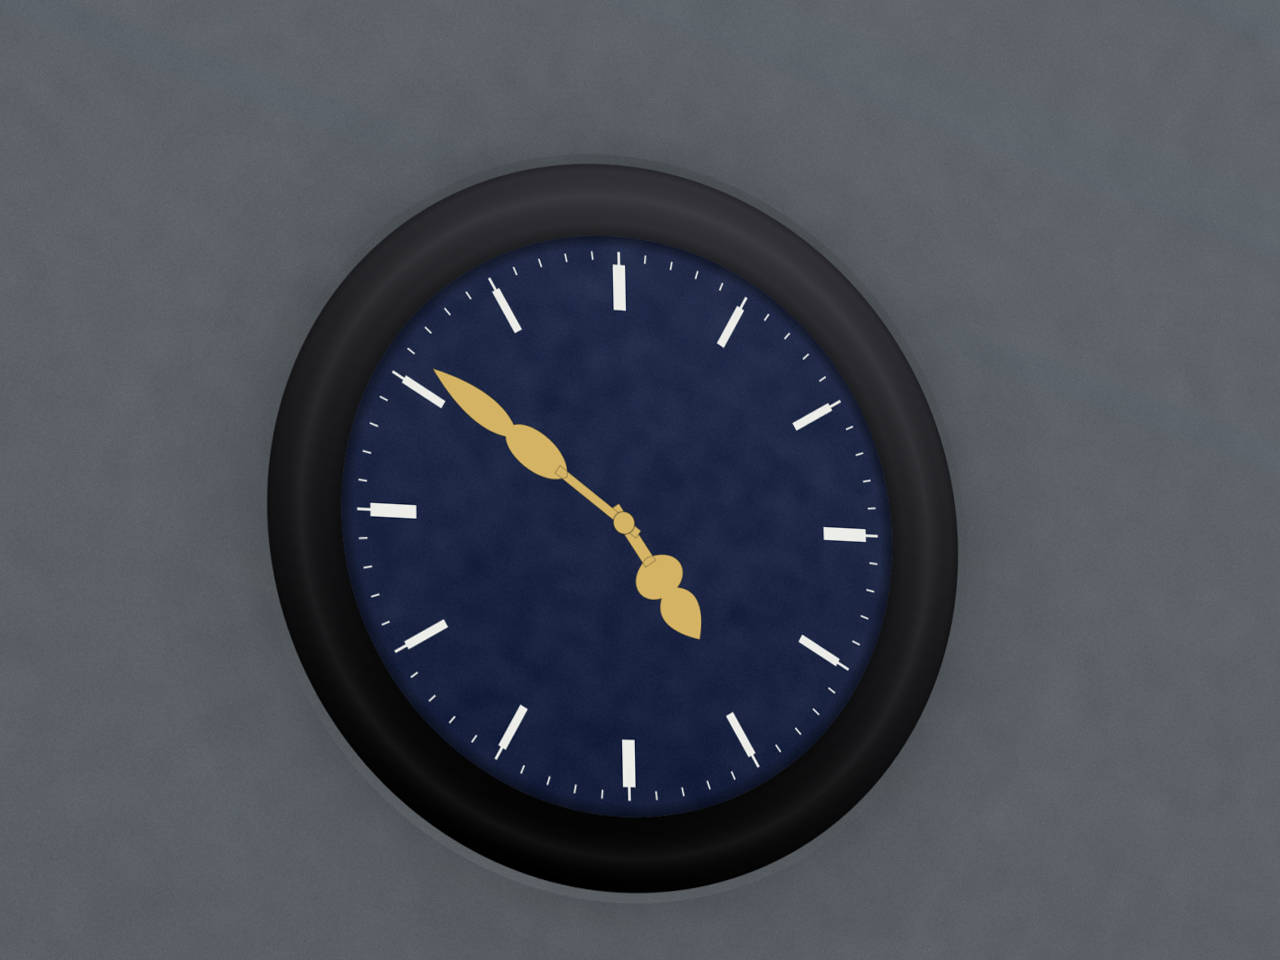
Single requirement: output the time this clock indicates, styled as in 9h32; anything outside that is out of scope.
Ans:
4h51
